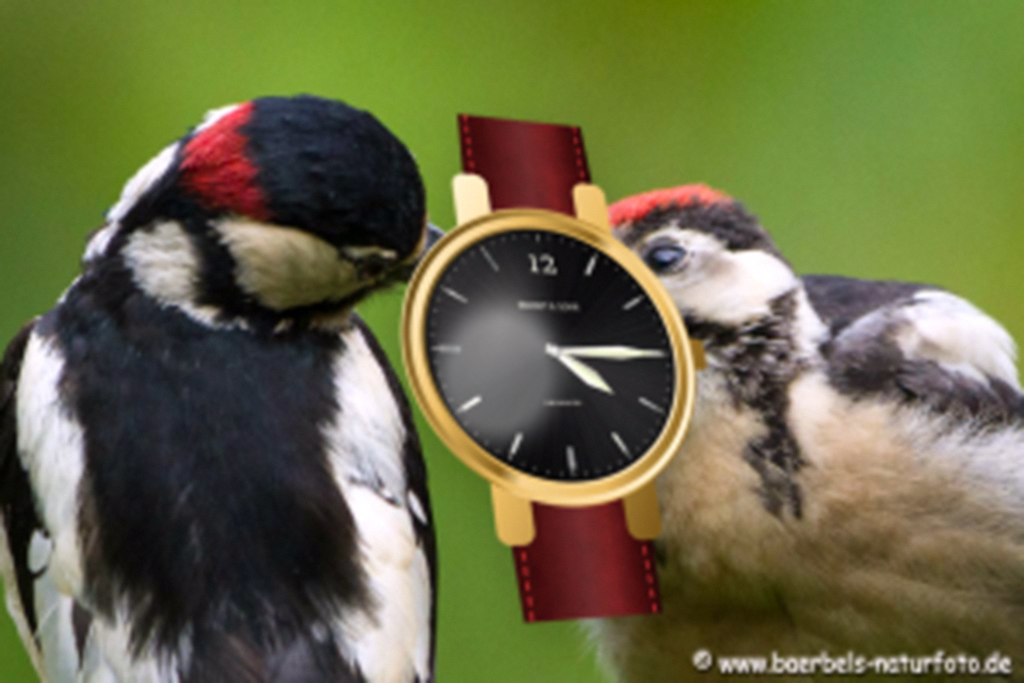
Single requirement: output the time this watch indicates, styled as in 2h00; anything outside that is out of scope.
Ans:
4h15
